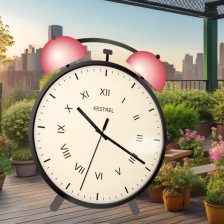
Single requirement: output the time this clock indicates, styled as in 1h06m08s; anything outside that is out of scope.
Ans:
10h19m33s
